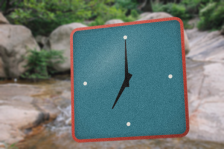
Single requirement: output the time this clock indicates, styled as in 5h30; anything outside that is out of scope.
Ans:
7h00
